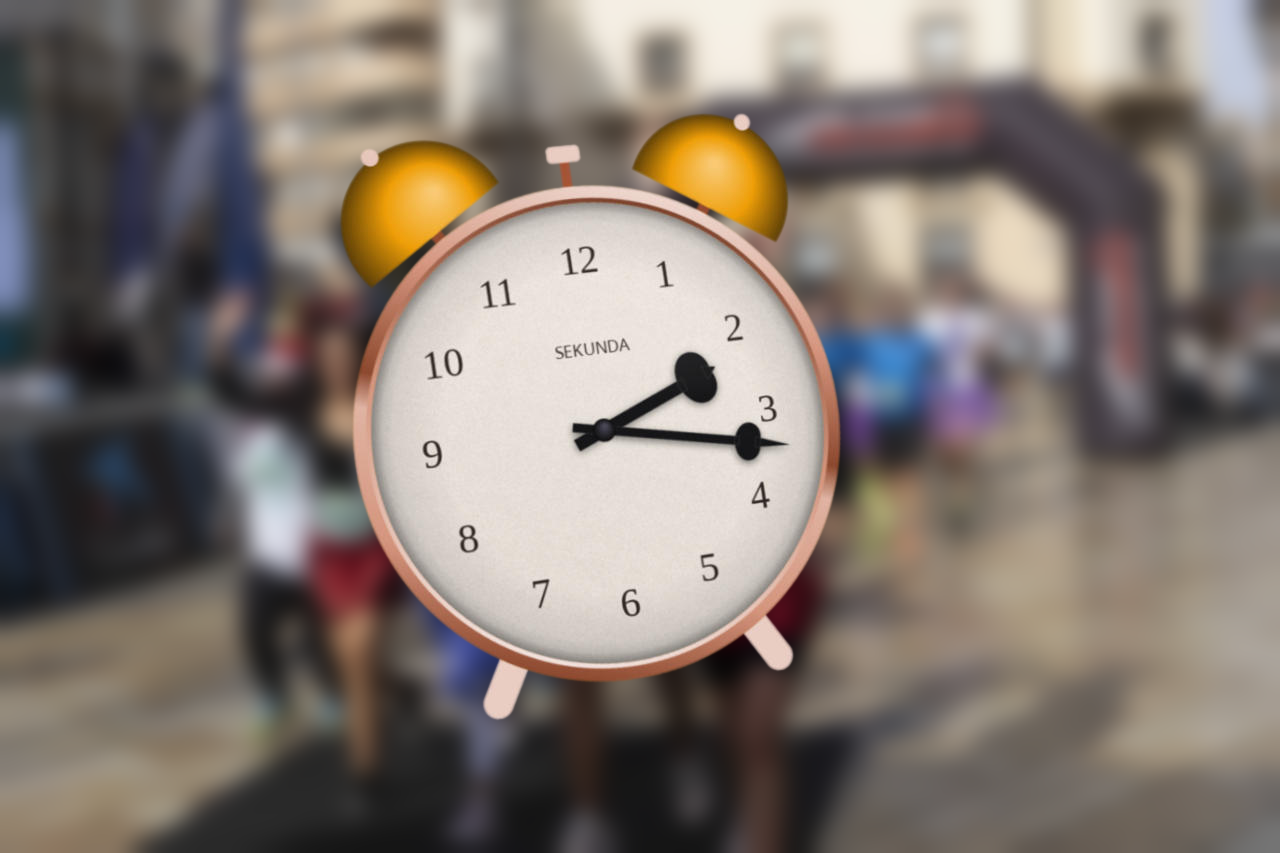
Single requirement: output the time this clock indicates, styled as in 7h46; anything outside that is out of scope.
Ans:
2h17
